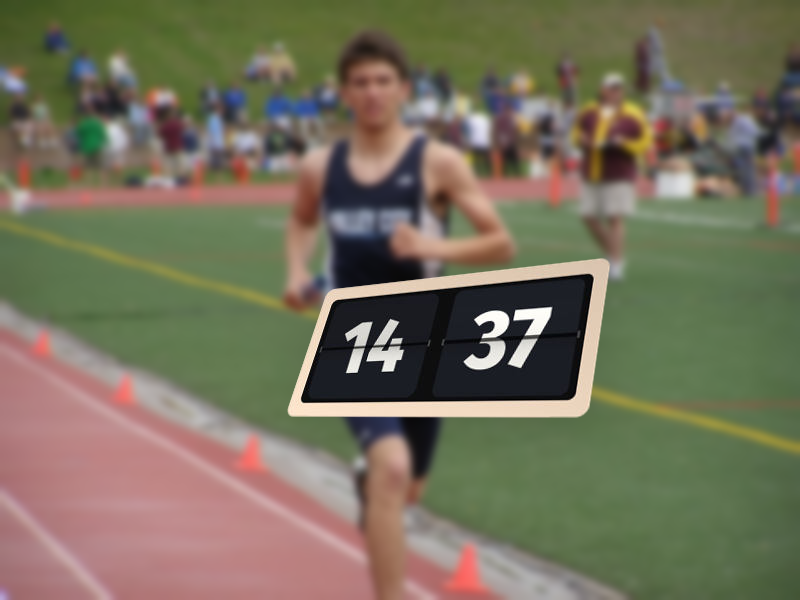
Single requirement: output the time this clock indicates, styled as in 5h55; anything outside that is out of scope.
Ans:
14h37
